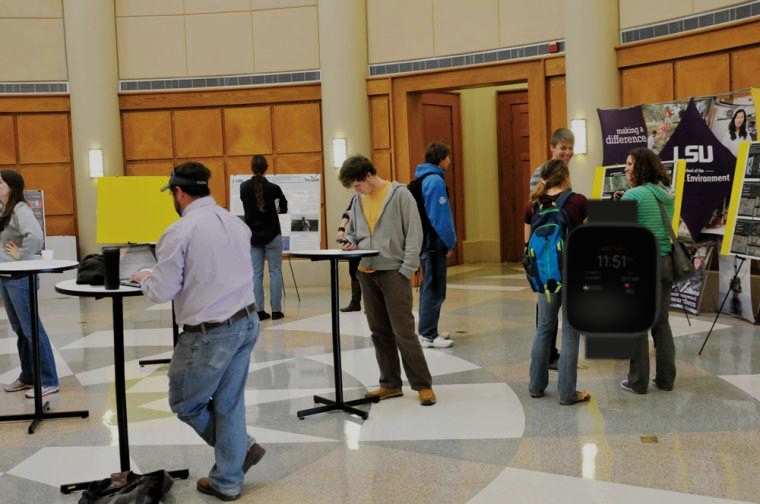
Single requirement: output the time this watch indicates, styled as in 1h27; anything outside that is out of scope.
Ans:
11h51
